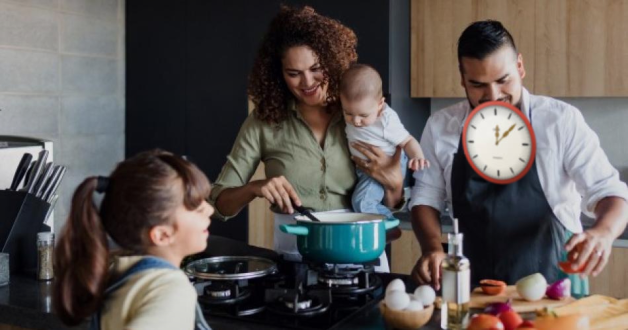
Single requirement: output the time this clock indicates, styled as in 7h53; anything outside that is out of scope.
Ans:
12h08
